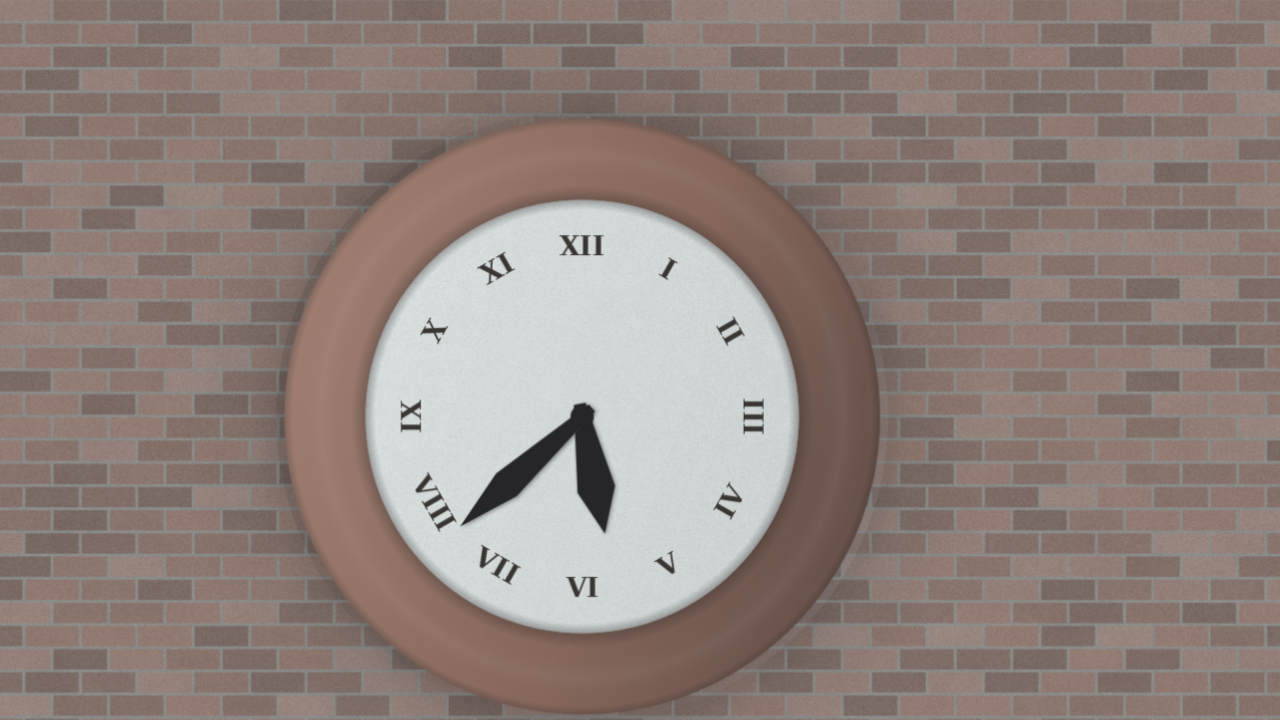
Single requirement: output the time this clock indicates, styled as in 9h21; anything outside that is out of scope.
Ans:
5h38
